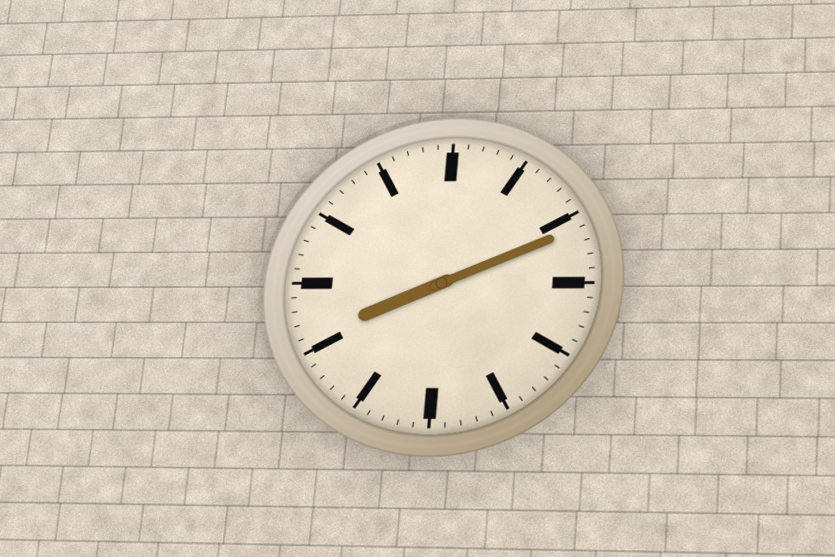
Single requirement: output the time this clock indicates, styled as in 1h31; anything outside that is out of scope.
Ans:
8h11
